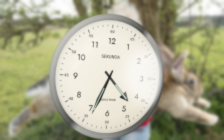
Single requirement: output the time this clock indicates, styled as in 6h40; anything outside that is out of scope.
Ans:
4h34
